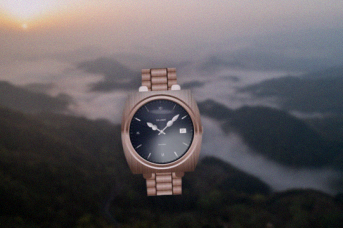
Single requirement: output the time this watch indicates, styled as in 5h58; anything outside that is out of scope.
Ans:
10h08
